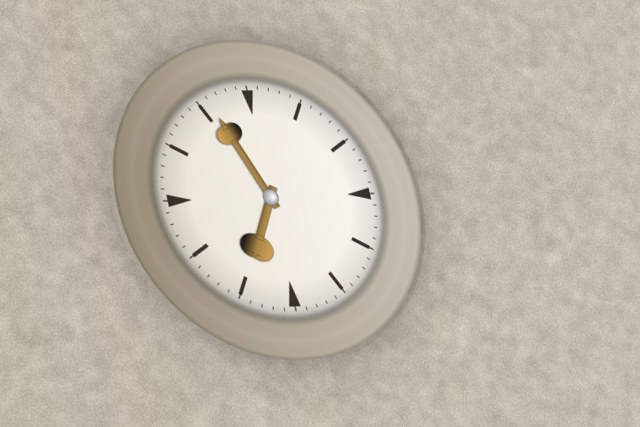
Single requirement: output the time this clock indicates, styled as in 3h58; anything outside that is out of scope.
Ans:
6h56
